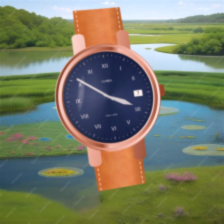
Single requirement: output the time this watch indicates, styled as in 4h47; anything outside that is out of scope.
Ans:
3h51
